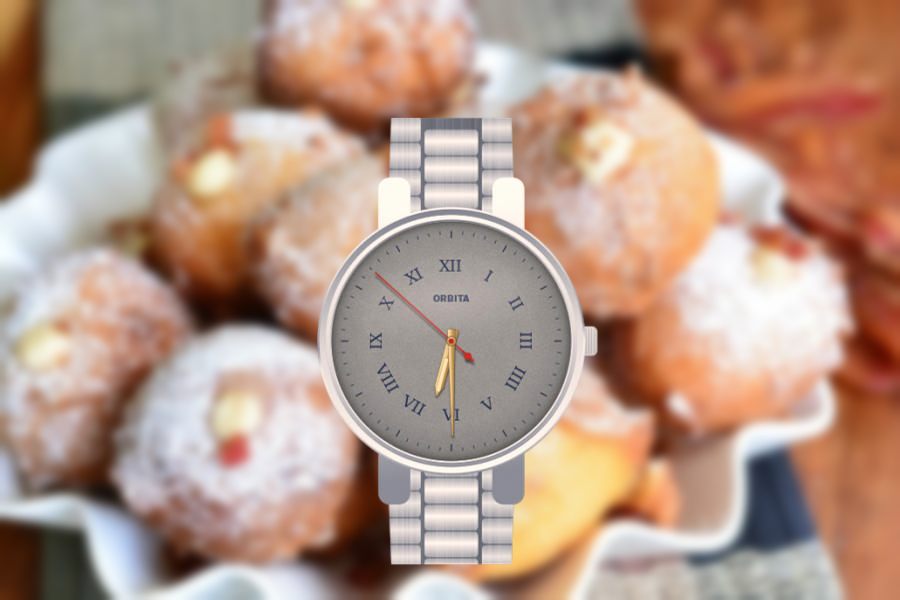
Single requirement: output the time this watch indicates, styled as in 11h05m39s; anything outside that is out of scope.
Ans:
6h29m52s
